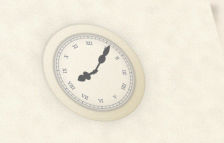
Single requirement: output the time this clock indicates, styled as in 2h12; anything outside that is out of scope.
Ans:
8h06
